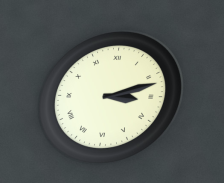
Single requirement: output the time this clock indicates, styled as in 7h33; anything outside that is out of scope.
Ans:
3h12
